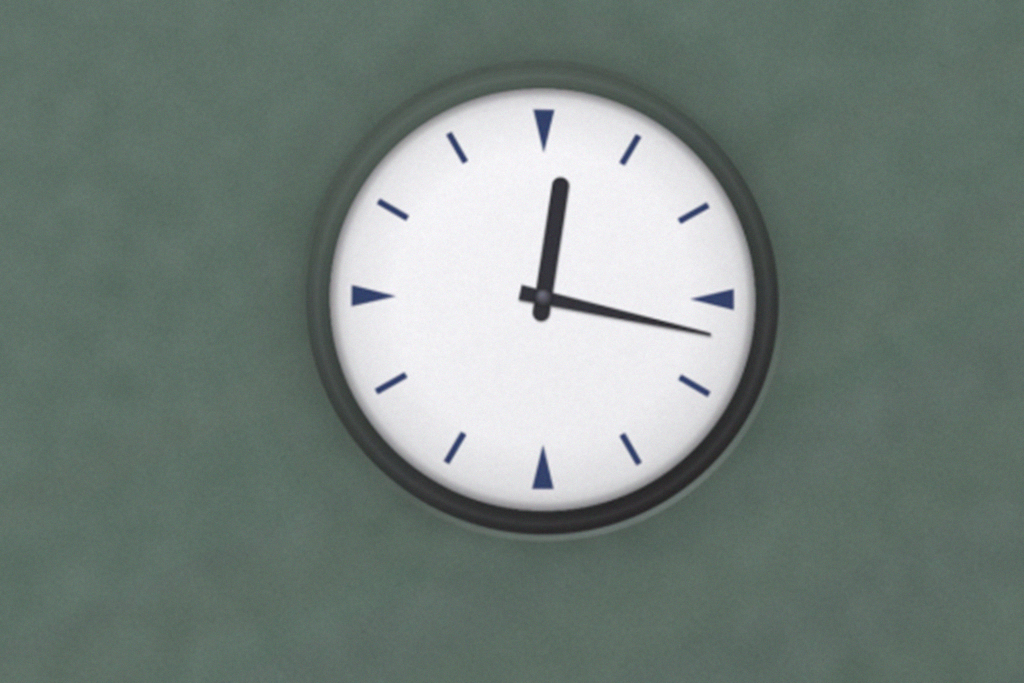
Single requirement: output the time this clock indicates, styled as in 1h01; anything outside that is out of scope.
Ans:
12h17
